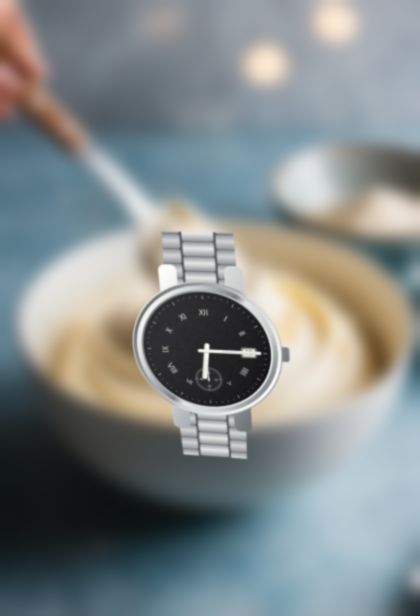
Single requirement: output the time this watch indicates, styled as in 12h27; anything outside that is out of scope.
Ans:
6h15
